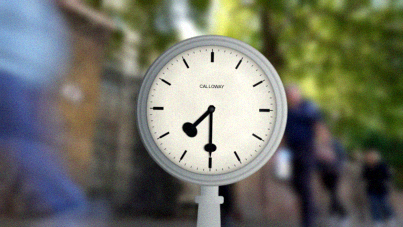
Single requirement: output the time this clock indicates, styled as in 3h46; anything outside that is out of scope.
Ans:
7h30
